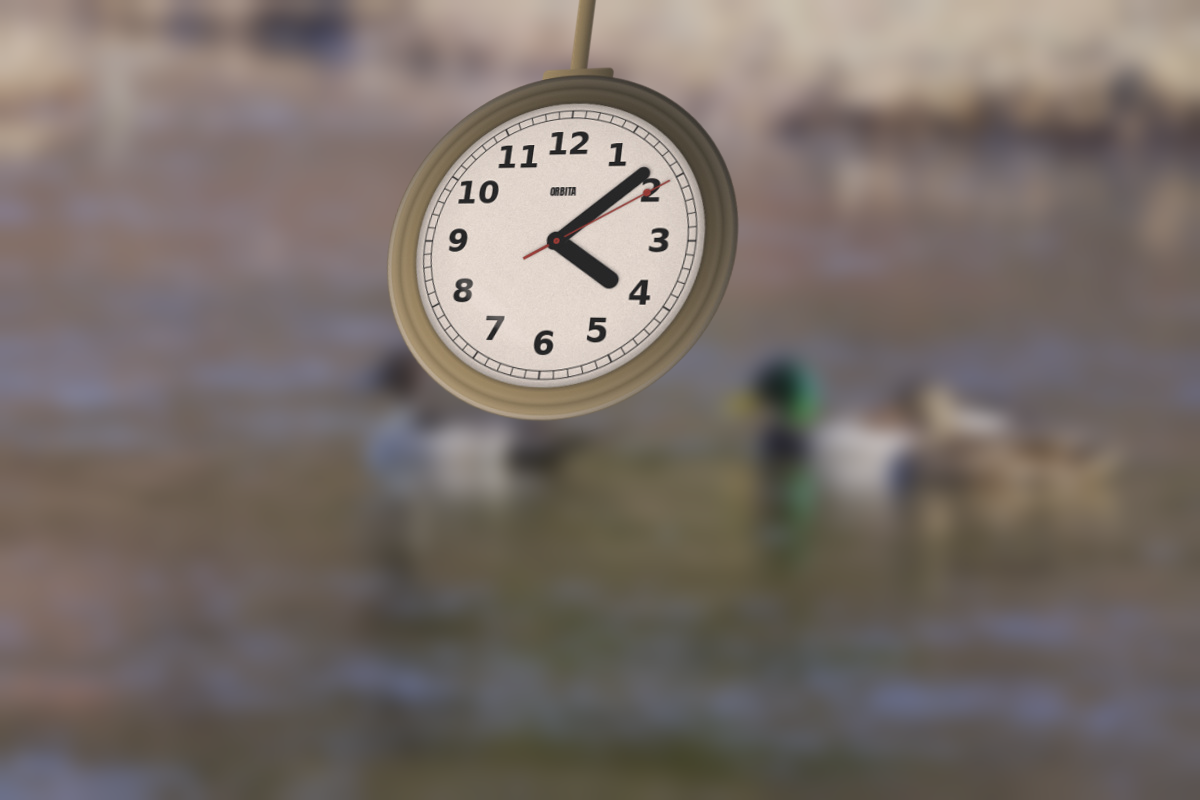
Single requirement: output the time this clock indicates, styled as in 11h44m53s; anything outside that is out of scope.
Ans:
4h08m10s
